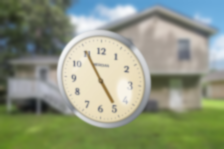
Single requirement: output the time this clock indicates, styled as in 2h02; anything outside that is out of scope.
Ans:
4h55
